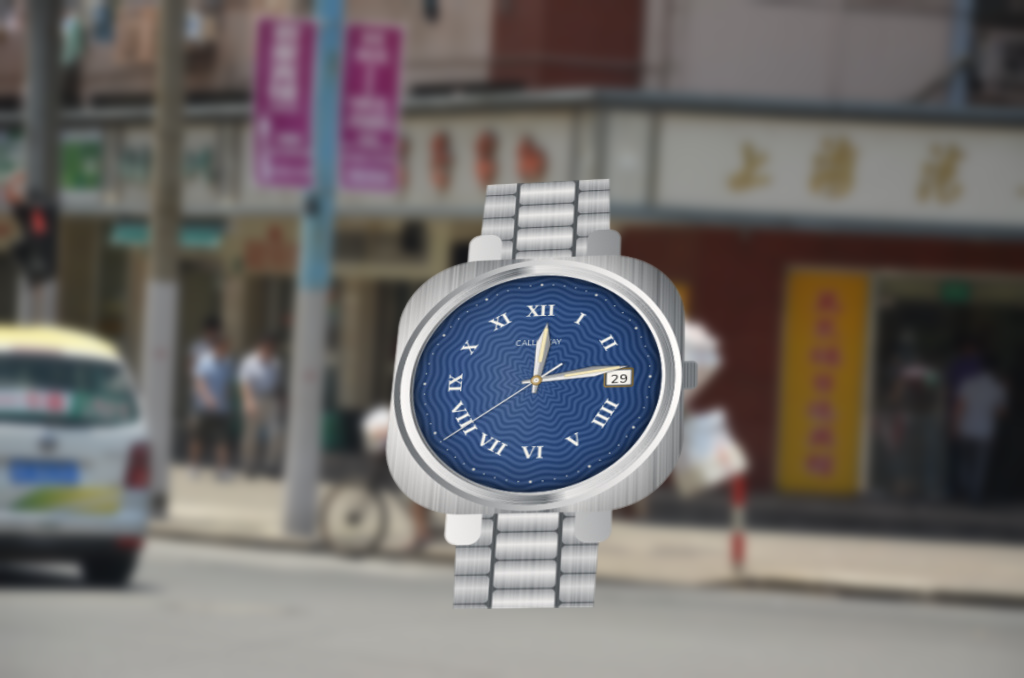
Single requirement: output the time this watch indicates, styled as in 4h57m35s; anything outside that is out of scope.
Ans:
12h13m39s
